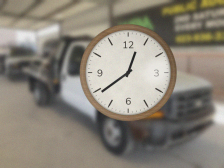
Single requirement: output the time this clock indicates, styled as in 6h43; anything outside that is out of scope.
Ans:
12h39
